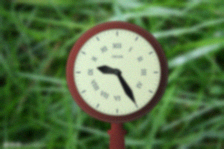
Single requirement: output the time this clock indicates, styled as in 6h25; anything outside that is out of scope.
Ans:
9h25
